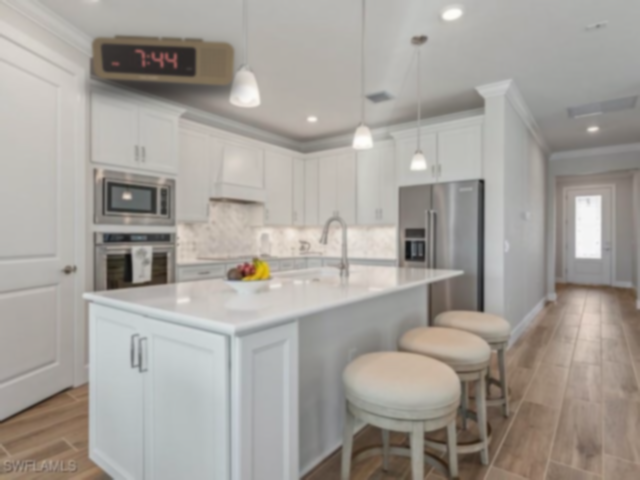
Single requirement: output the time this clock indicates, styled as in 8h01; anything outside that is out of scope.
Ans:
7h44
